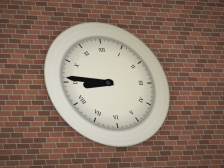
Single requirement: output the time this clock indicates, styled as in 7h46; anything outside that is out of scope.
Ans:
8h46
